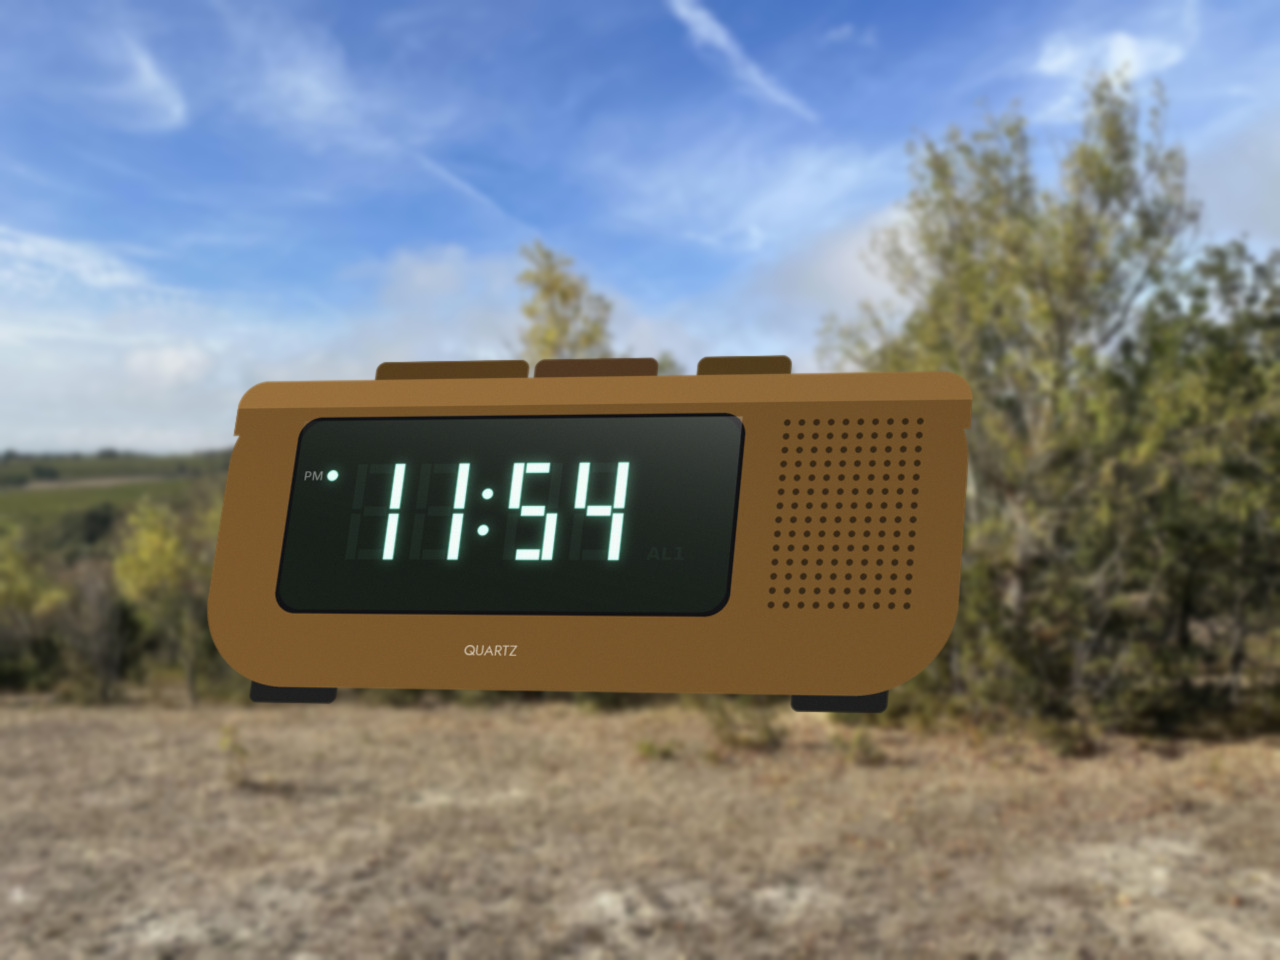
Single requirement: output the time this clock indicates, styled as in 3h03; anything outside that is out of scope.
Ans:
11h54
